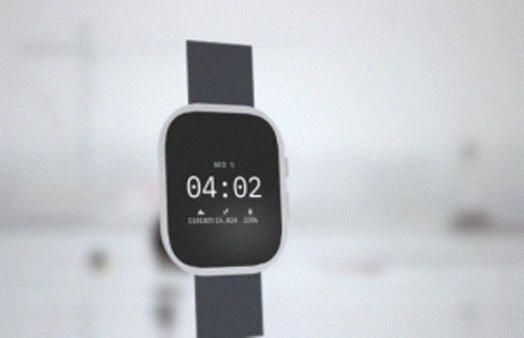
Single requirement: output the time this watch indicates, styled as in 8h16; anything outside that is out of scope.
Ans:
4h02
